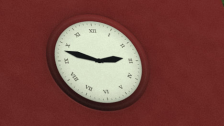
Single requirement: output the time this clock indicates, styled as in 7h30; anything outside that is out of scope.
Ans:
2h48
